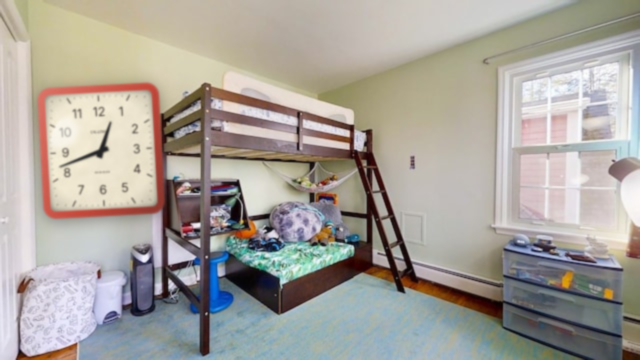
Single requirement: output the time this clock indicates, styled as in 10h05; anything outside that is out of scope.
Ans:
12h42
